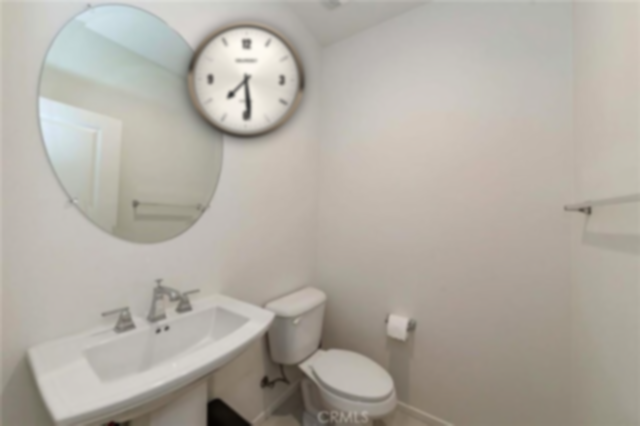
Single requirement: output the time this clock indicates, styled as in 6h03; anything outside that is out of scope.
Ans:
7h29
